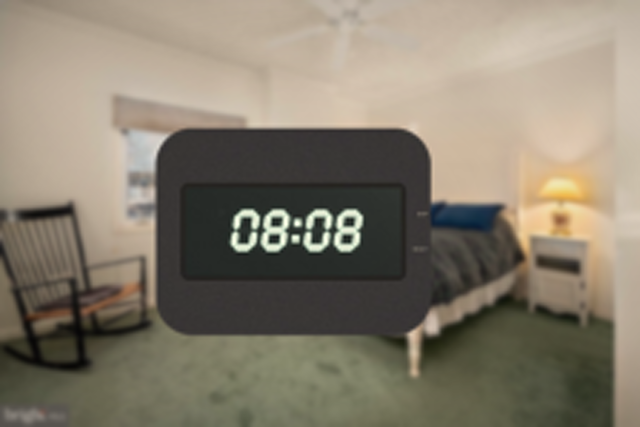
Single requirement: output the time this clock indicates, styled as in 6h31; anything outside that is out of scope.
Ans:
8h08
